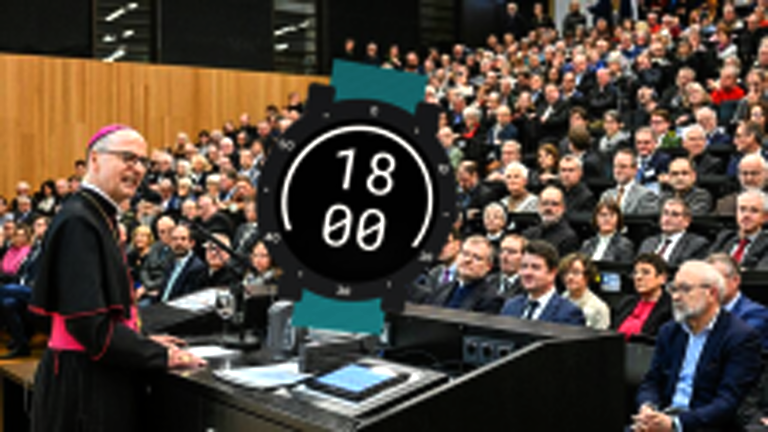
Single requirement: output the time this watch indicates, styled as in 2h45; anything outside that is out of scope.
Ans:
18h00
